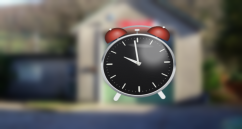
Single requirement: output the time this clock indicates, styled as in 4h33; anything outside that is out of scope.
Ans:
9h59
